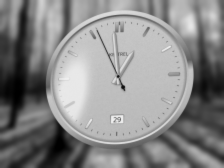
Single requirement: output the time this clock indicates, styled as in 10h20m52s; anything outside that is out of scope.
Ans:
12h58m56s
